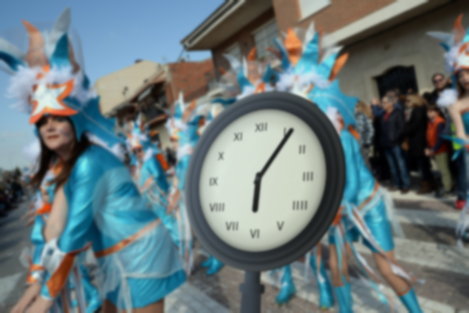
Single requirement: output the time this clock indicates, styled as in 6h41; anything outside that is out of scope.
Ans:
6h06
